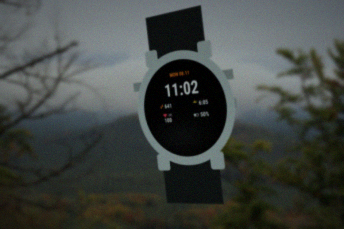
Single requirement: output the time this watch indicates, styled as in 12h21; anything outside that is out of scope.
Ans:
11h02
